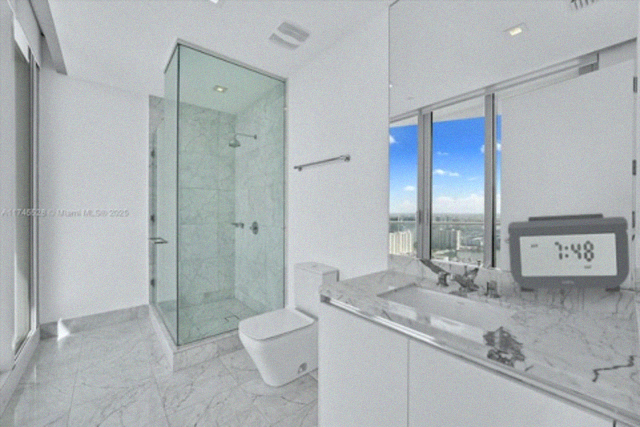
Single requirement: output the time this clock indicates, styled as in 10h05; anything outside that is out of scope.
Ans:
7h48
